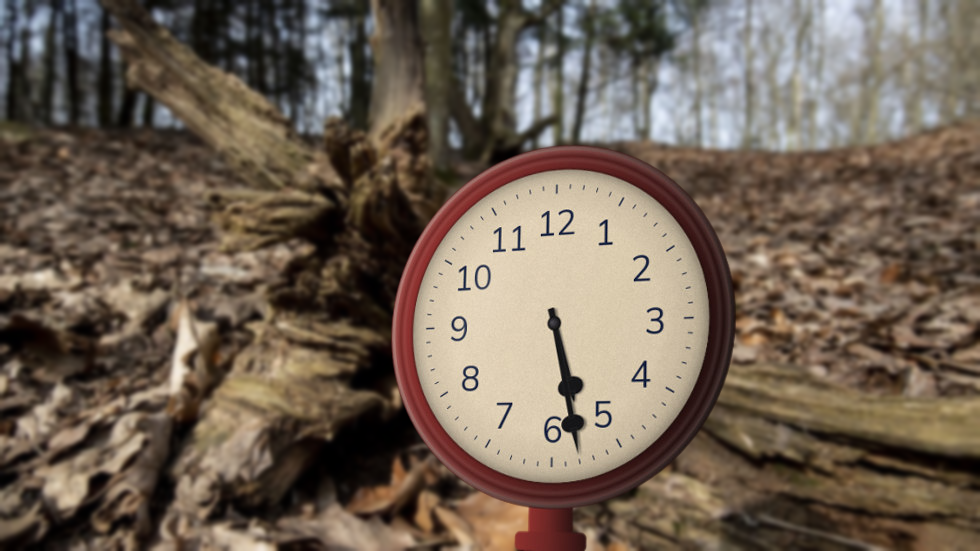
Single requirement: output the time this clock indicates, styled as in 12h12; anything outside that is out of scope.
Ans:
5h28
